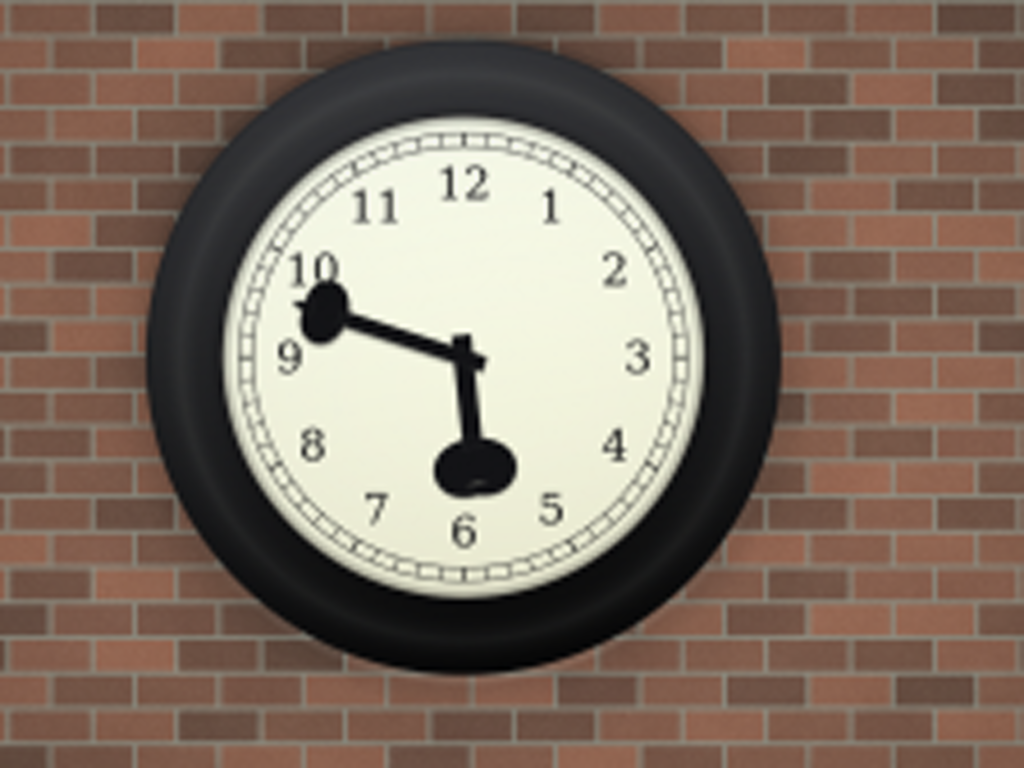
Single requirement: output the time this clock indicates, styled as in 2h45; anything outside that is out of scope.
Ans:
5h48
